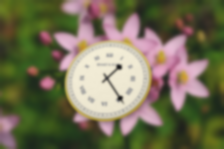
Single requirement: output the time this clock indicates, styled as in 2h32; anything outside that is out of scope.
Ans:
1h24
